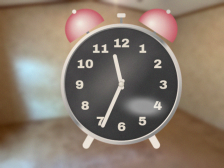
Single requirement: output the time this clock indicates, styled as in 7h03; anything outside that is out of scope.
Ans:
11h34
